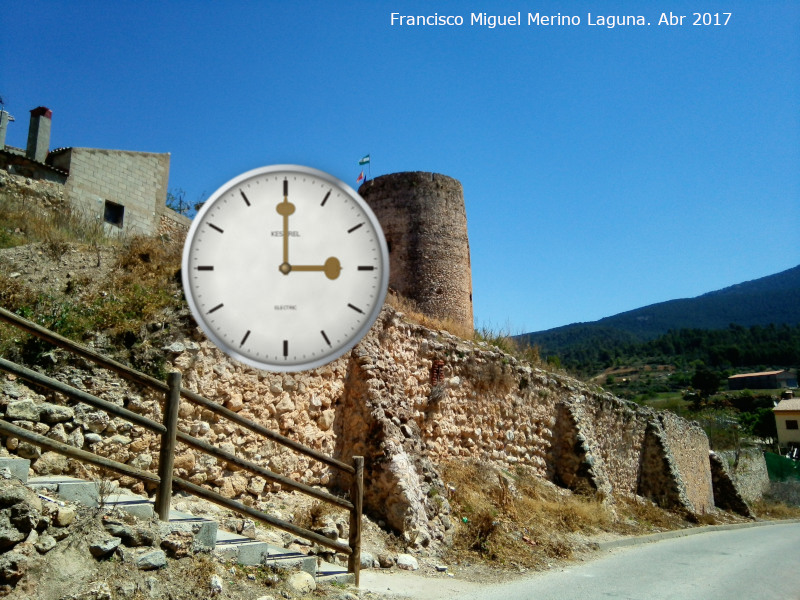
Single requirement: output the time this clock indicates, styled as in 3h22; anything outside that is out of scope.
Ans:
3h00
